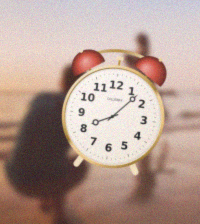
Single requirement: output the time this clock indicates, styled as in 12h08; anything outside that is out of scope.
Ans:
8h07
